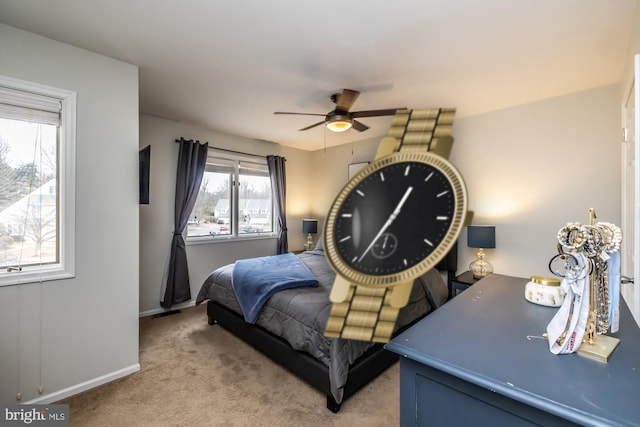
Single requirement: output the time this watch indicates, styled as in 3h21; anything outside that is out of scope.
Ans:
12h34
